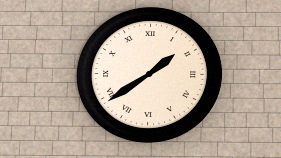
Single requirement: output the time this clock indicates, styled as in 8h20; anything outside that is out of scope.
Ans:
1h39
